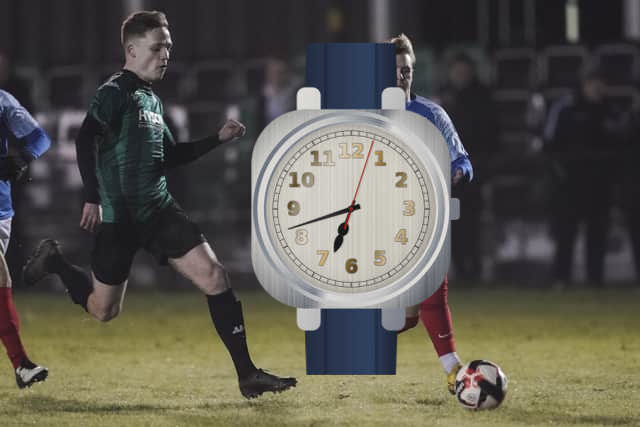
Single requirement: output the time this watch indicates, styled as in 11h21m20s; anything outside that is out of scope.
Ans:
6h42m03s
